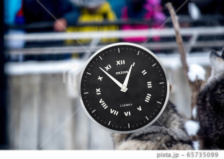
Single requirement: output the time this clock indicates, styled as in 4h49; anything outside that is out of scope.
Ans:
12h53
